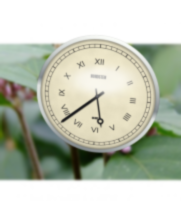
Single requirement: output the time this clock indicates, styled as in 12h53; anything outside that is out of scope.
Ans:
5h38
